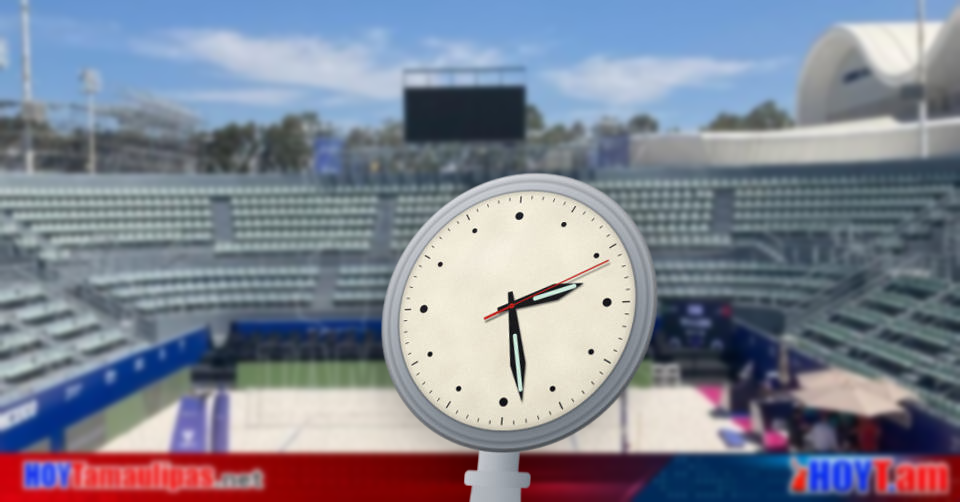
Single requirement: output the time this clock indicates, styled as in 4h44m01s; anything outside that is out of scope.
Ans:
2h28m11s
